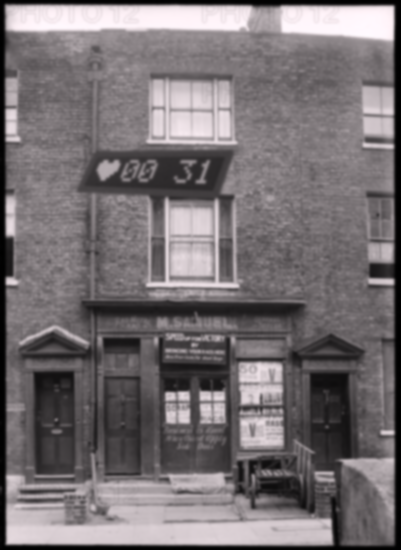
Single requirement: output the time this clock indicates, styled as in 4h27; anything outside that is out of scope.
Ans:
0h31
